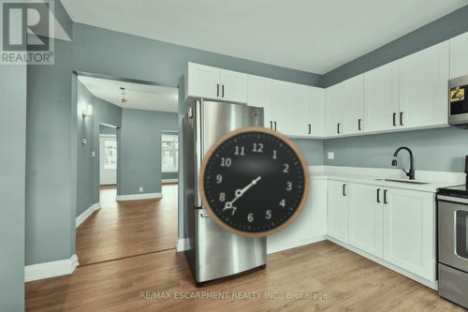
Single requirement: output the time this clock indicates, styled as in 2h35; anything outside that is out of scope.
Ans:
7h37
